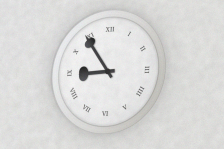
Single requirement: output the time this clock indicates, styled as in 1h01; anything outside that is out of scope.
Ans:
8h54
